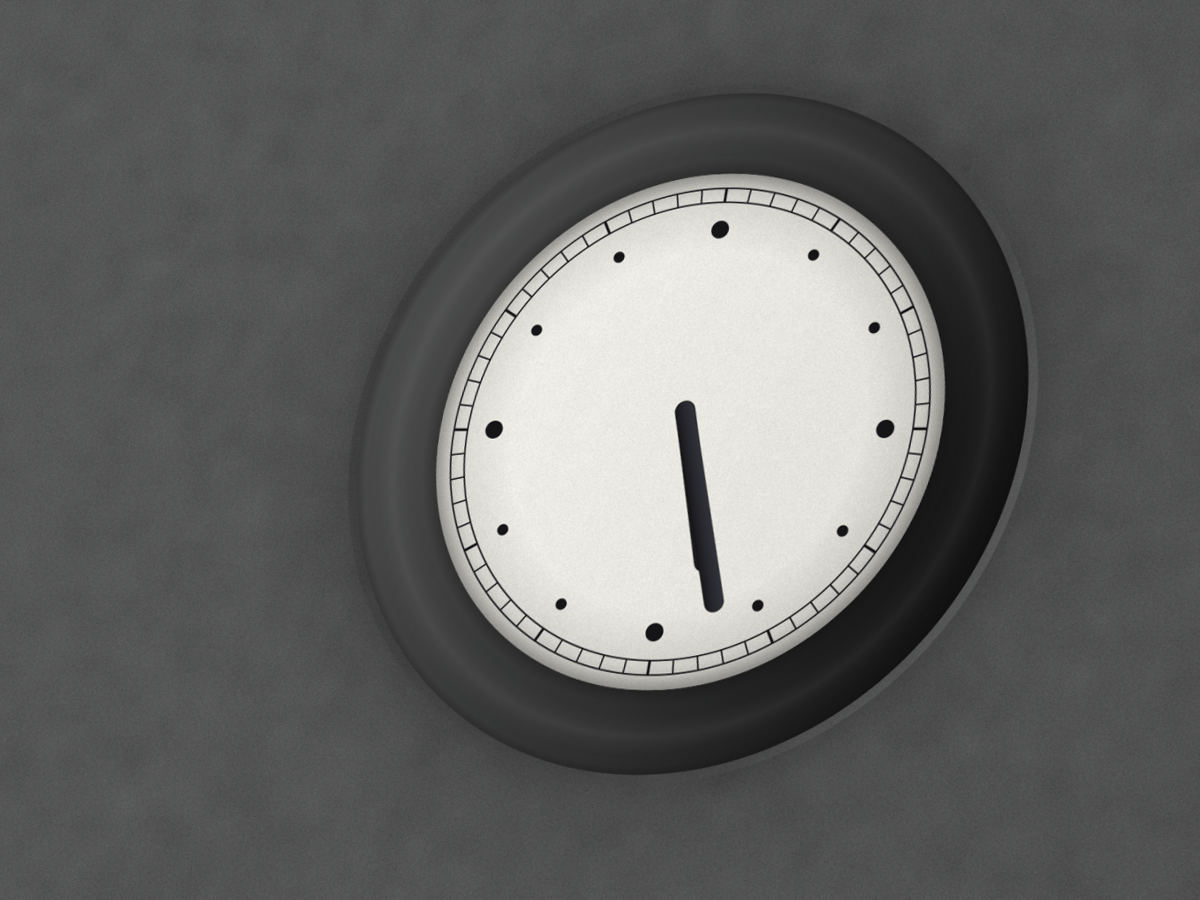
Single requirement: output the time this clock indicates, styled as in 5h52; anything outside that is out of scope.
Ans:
5h27
